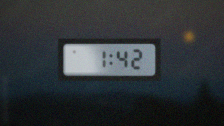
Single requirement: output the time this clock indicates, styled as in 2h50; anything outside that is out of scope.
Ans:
1h42
